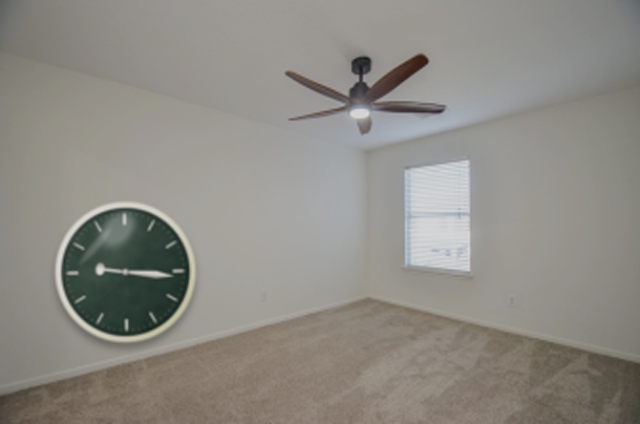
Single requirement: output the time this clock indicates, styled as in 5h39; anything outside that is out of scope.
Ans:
9h16
